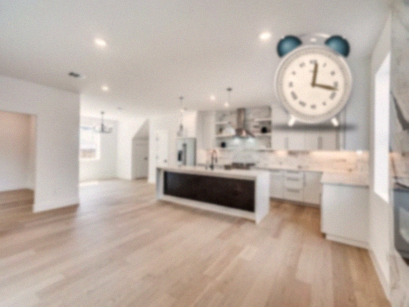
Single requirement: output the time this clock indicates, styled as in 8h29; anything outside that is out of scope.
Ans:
12h17
